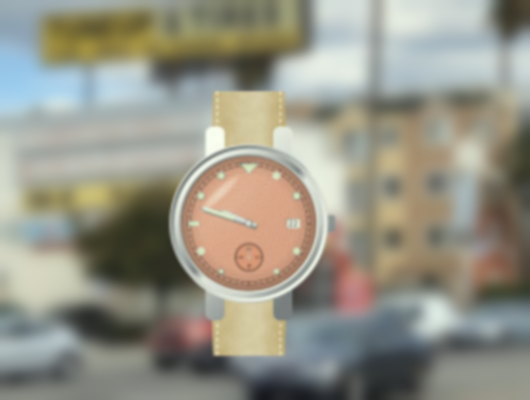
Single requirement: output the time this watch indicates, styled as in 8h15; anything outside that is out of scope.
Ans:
9h48
